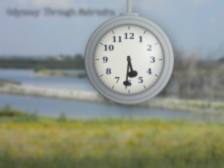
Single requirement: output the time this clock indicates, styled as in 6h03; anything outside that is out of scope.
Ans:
5h31
